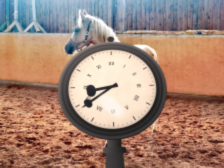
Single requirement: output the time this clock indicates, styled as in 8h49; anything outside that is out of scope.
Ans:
8h39
